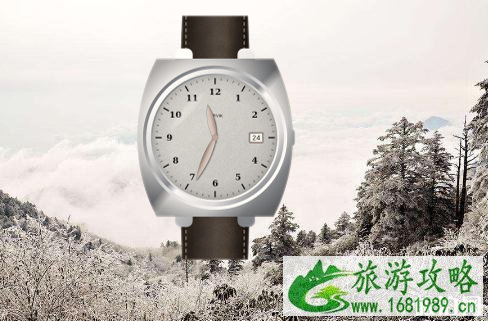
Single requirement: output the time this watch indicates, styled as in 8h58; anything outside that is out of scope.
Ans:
11h34
